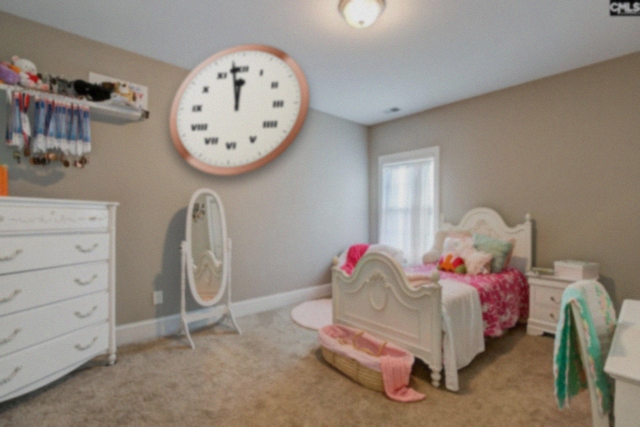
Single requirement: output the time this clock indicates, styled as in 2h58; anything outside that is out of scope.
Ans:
11h58
